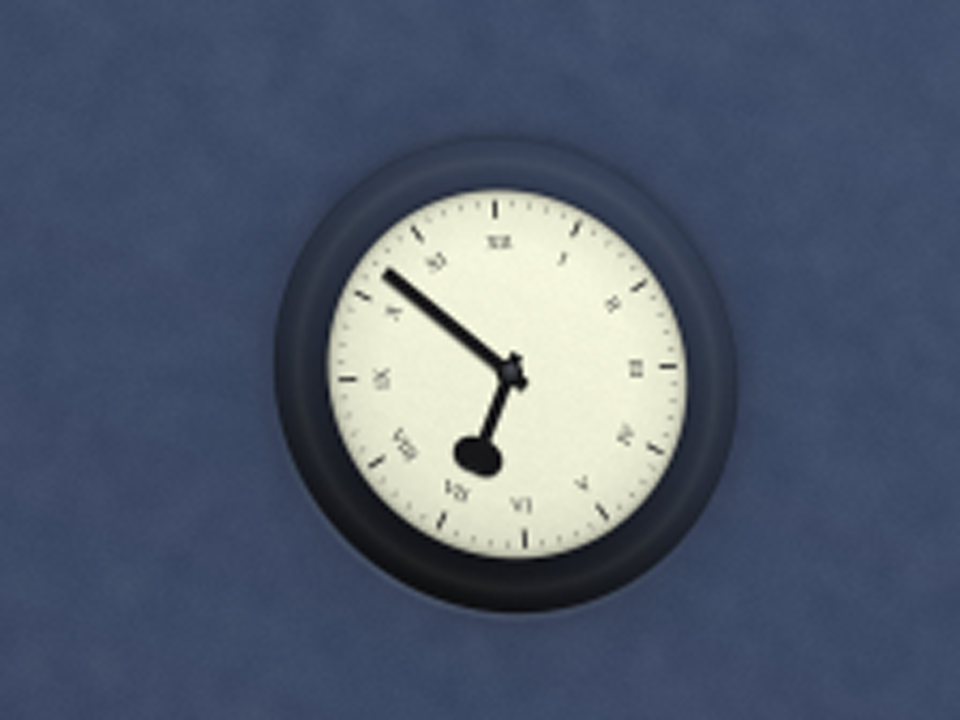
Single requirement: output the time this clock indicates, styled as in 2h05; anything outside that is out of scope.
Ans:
6h52
